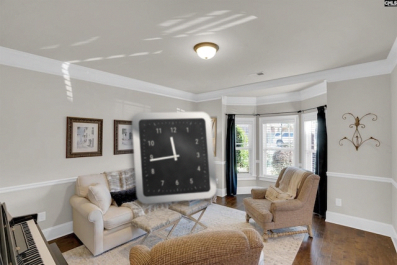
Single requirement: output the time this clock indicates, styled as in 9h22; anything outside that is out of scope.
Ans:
11h44
